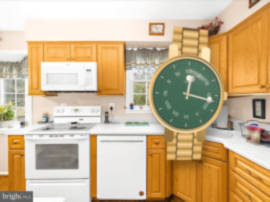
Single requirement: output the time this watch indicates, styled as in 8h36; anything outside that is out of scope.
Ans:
12h17
